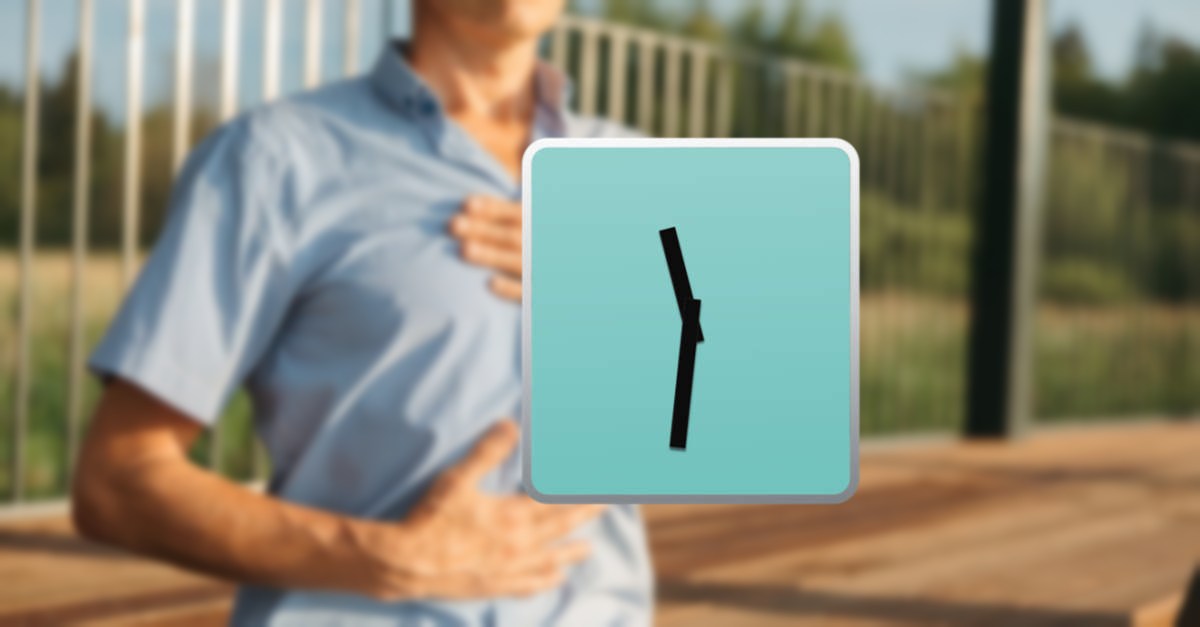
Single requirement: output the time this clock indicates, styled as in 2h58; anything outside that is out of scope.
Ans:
11h31
